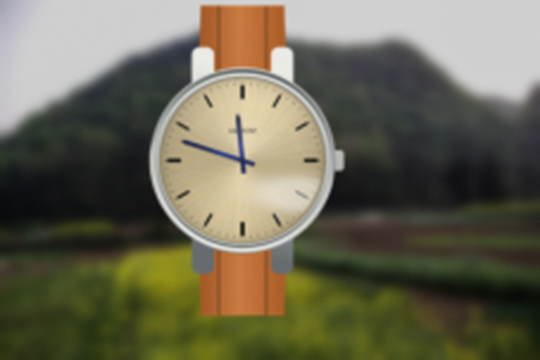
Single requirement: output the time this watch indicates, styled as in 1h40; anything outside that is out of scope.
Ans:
11h48
